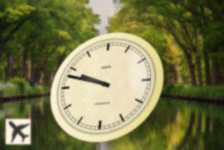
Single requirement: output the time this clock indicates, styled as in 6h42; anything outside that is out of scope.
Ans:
9h48
